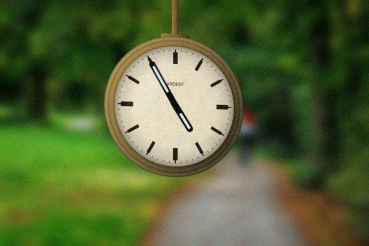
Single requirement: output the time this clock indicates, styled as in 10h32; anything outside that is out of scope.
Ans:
4h55
